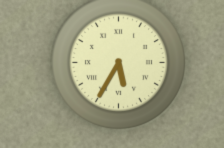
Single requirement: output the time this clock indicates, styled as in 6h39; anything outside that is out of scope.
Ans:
5h35
